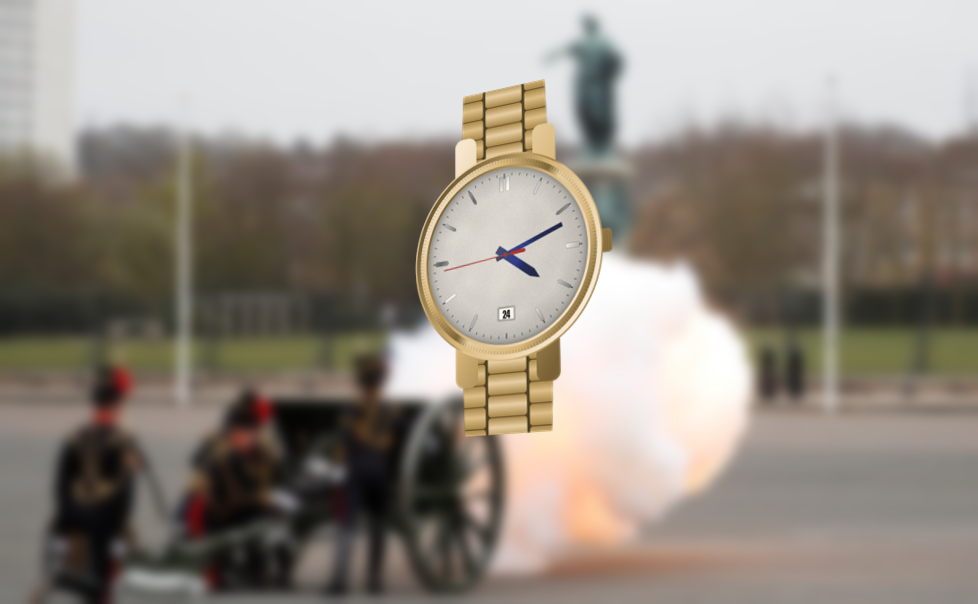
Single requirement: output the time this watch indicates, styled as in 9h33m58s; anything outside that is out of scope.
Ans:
4h11m44s
